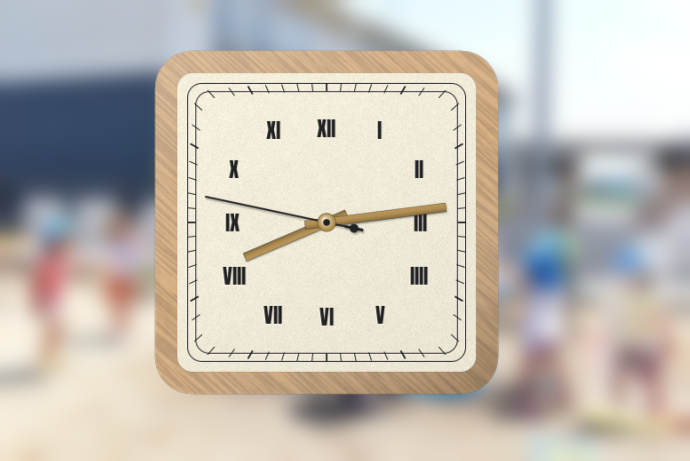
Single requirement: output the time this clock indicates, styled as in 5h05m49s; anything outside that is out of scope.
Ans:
8h13m47s
